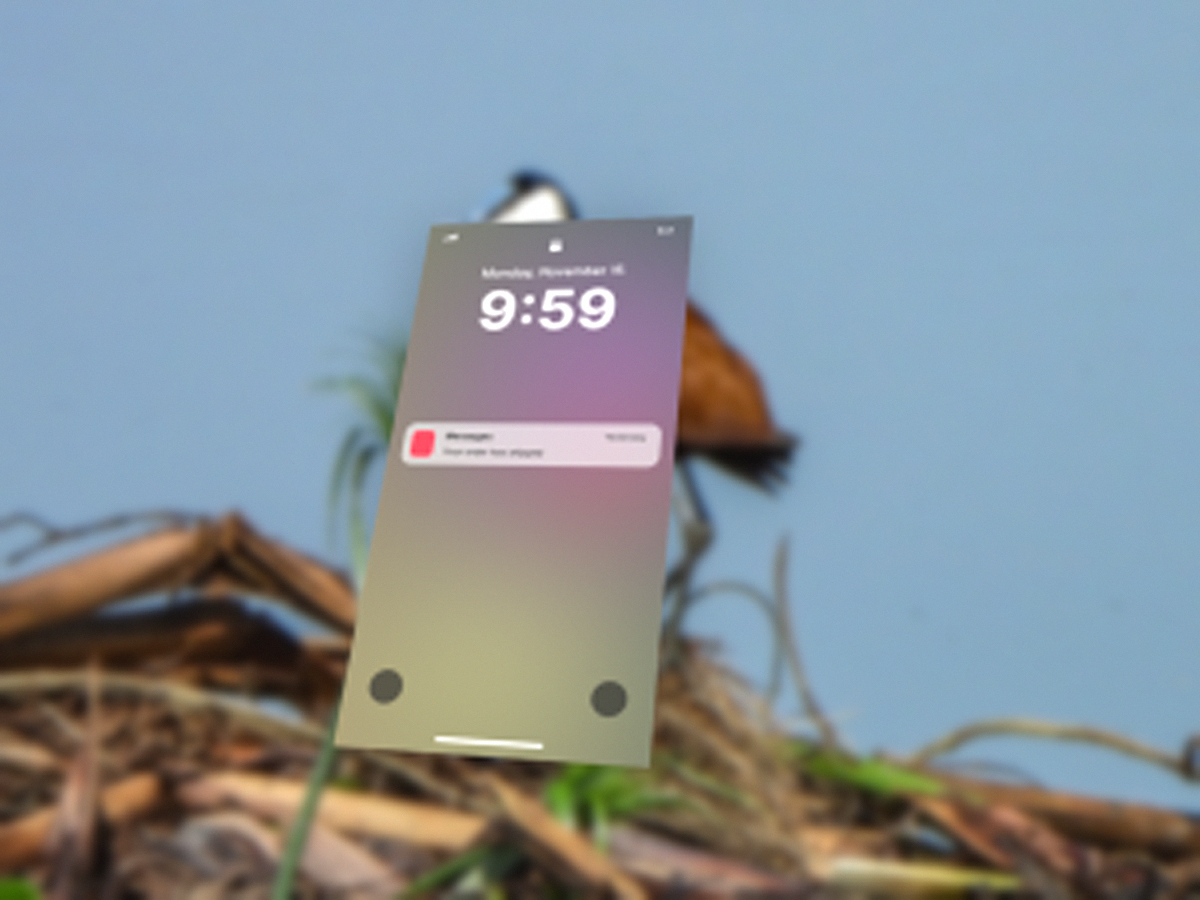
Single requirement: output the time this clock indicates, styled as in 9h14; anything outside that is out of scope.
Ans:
9h59
